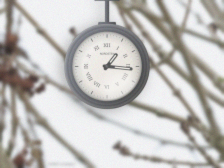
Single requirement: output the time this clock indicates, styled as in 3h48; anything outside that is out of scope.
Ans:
1h16
